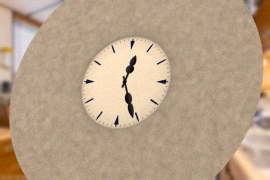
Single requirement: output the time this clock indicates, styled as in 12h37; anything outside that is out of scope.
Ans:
12h26
